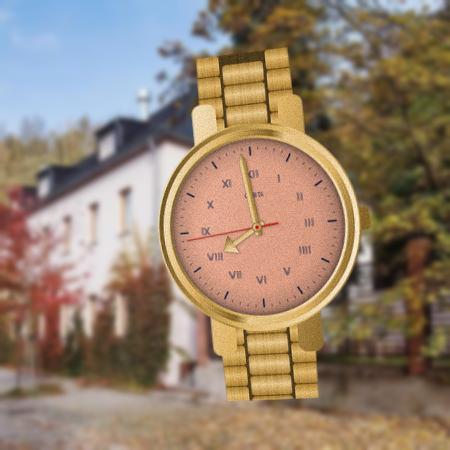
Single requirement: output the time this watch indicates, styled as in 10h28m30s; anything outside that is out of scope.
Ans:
7h58m44s
